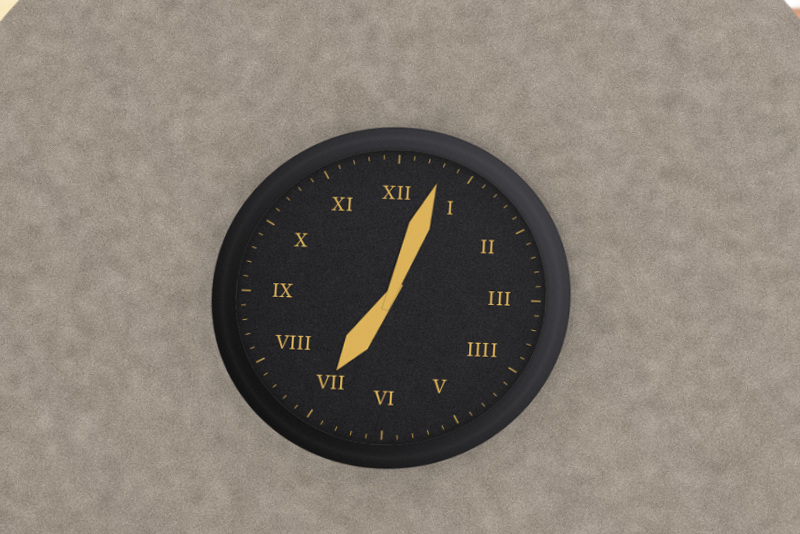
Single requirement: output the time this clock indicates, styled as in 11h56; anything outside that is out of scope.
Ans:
7h03
